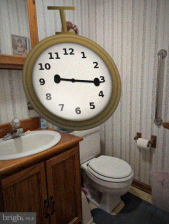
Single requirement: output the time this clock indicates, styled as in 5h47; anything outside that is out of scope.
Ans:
9h16
